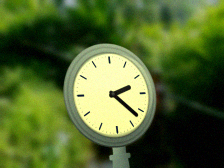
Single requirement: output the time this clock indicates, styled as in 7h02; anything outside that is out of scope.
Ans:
2h22
